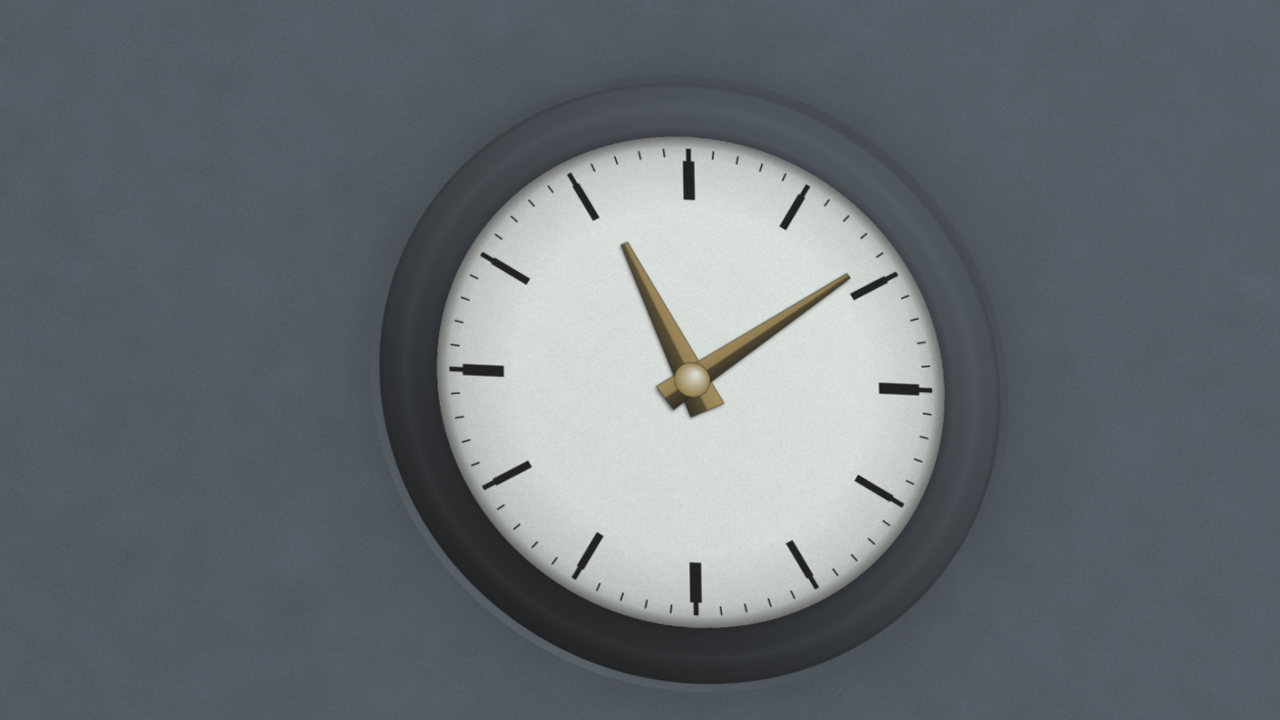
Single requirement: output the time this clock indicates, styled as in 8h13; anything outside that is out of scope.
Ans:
11h09
